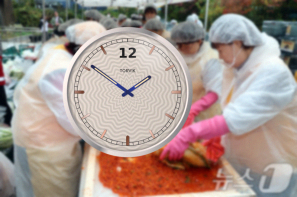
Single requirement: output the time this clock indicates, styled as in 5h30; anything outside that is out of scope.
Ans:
1h51
